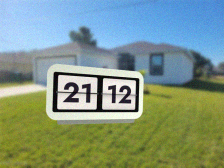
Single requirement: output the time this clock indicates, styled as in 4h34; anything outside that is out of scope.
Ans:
21h12
